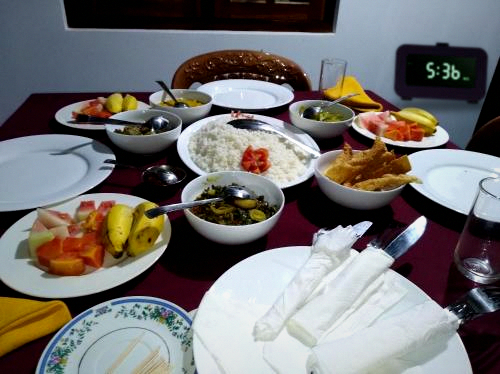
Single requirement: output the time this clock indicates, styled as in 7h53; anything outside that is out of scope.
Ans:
5h36
